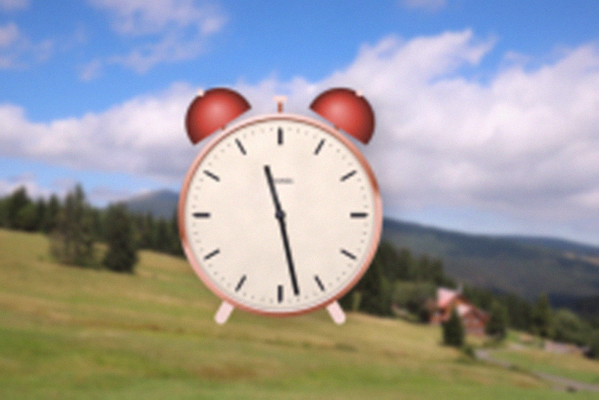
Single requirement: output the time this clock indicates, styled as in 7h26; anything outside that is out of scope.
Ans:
11h28
